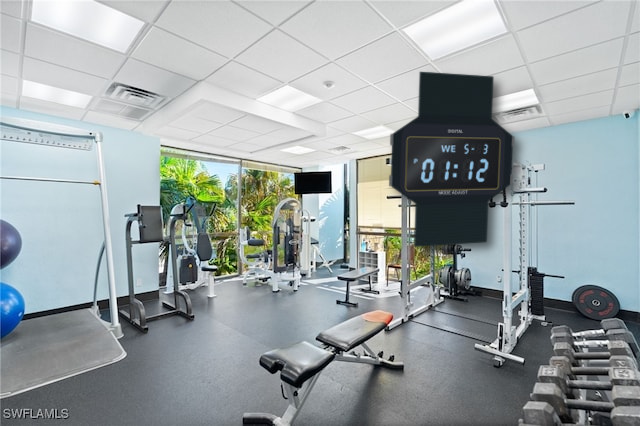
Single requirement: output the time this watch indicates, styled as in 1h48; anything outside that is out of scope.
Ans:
1h12
